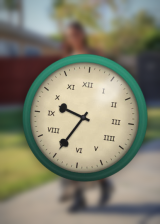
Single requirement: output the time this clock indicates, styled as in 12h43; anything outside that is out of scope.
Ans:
9h35
